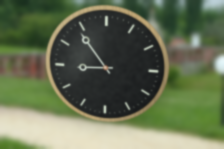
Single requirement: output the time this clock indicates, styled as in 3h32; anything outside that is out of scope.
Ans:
8h54
